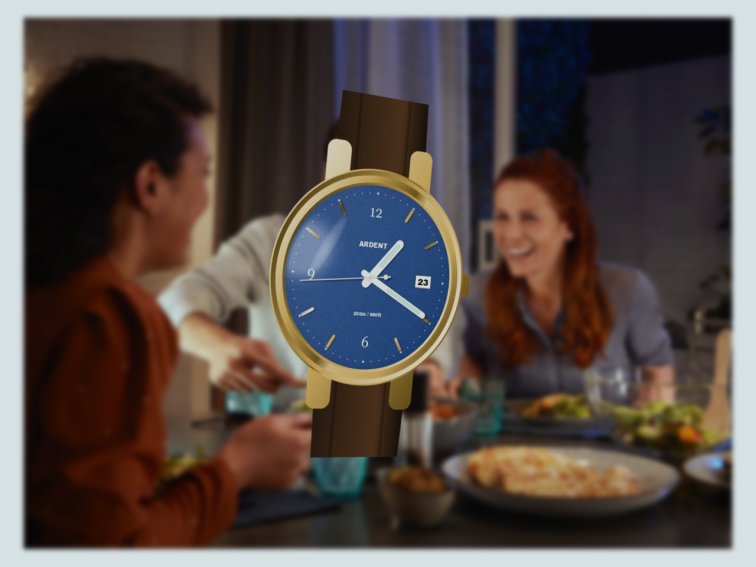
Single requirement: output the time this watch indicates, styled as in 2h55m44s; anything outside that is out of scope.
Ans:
1h19m44s
